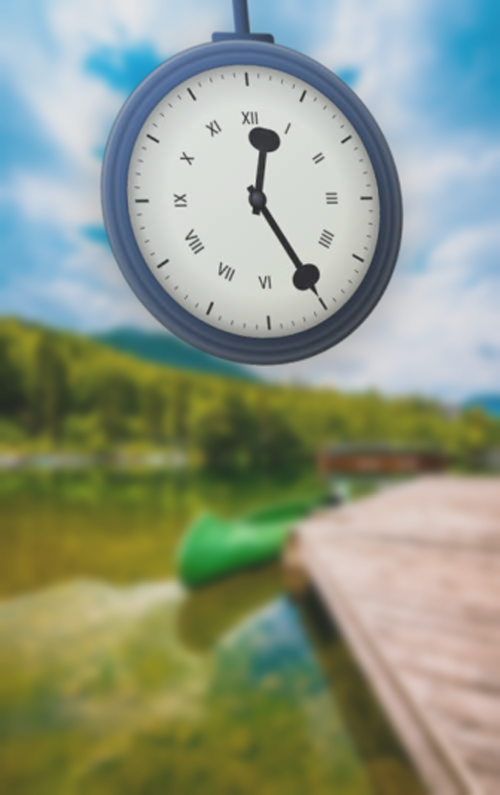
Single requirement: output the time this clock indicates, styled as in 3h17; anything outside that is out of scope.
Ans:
12h25
